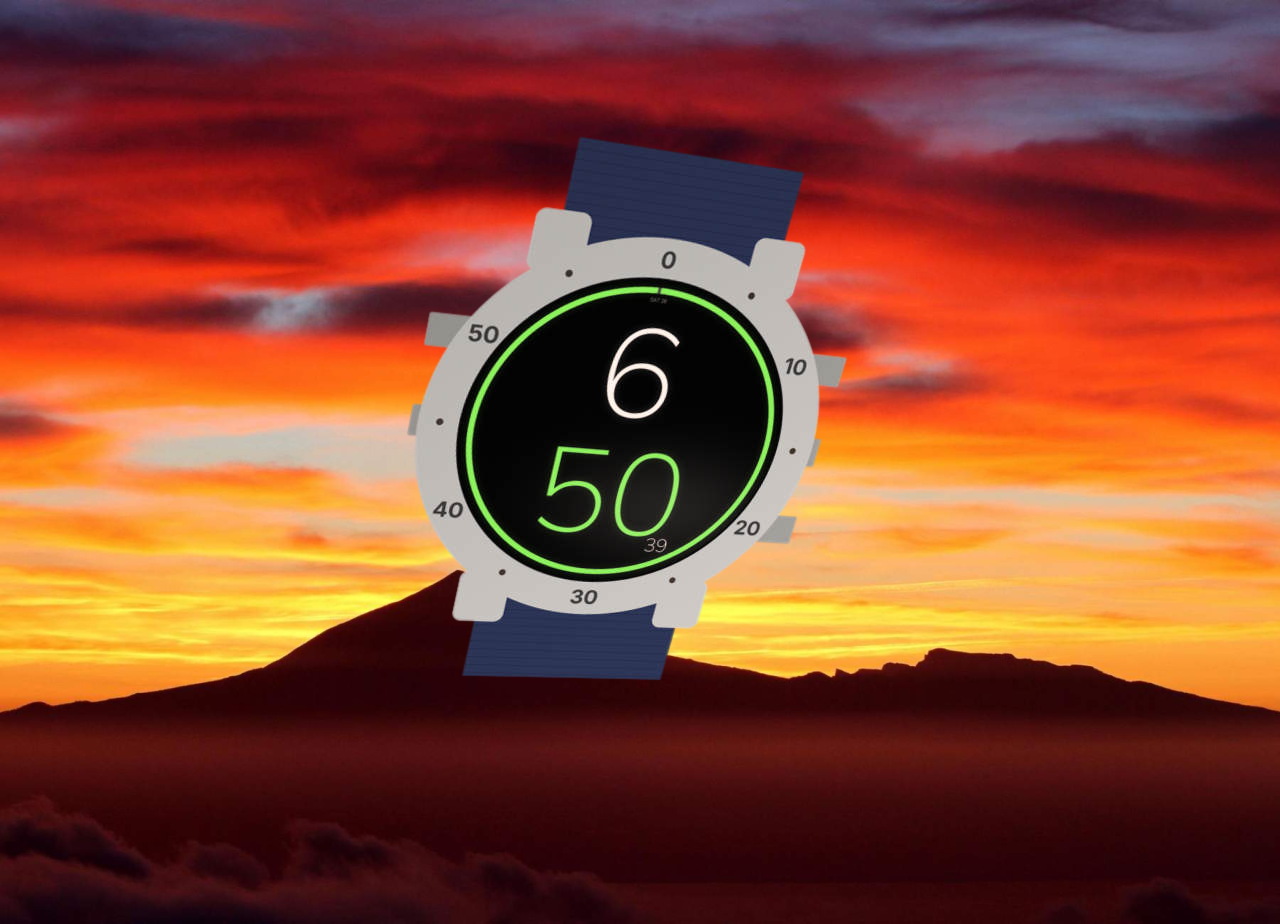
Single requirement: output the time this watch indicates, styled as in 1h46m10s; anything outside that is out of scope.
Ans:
6h50m39s
